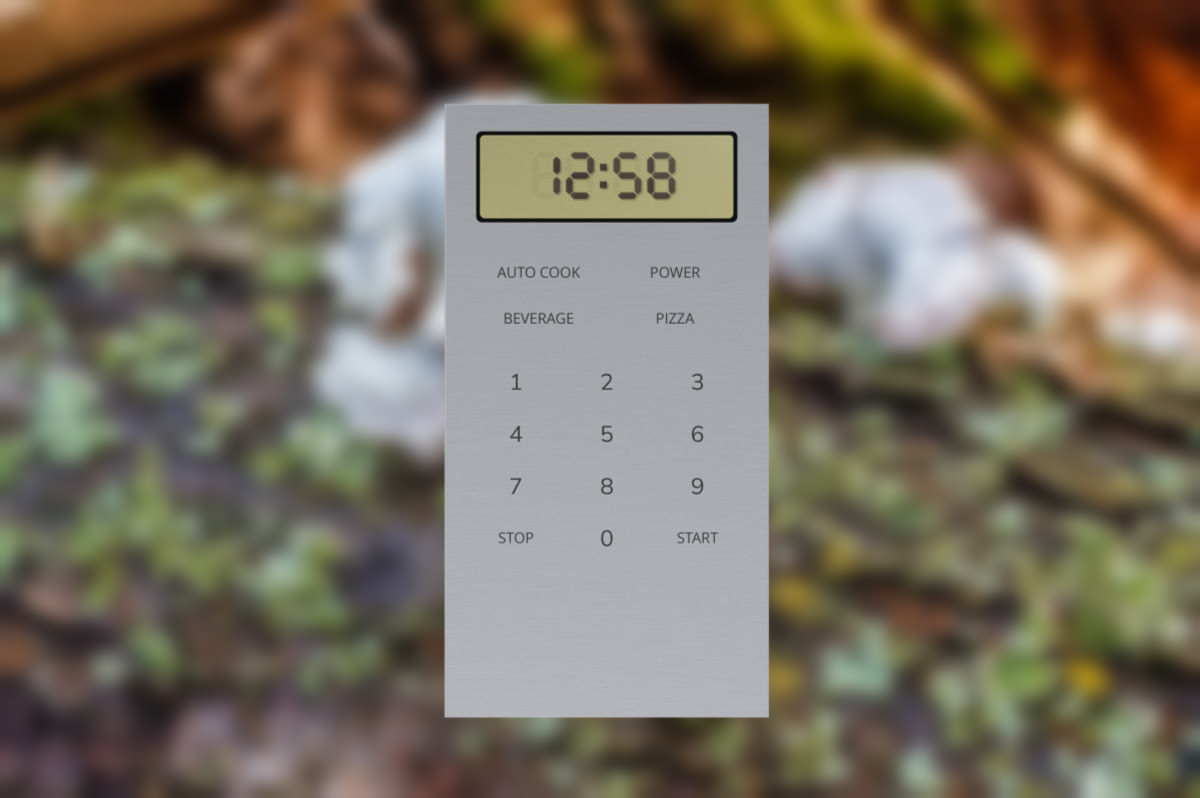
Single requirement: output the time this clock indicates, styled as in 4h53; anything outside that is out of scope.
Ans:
12h58
